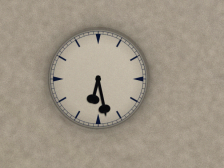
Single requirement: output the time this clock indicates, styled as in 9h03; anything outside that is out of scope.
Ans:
6h28
